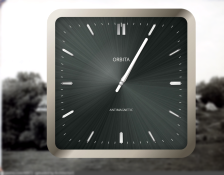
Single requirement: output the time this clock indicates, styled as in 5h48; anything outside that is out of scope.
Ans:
1h05
